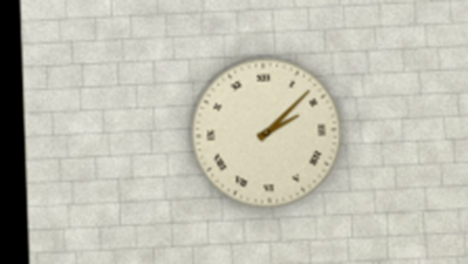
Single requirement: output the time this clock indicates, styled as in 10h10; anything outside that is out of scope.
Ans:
2h08
